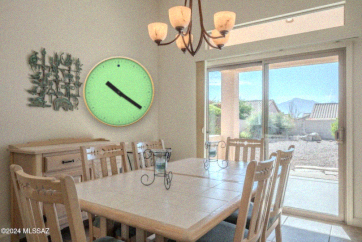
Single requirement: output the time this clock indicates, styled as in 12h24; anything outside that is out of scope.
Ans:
10h21
